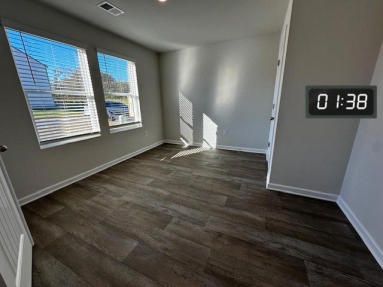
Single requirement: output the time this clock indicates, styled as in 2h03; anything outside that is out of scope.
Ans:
1h38
